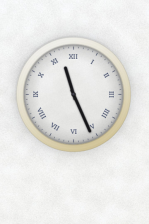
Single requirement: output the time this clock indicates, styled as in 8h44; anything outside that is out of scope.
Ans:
11h26
